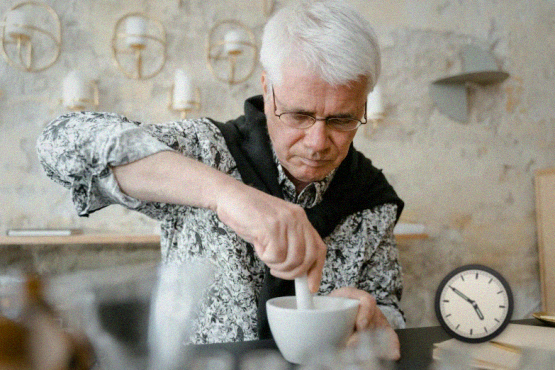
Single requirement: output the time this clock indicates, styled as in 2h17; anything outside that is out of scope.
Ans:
4h50
